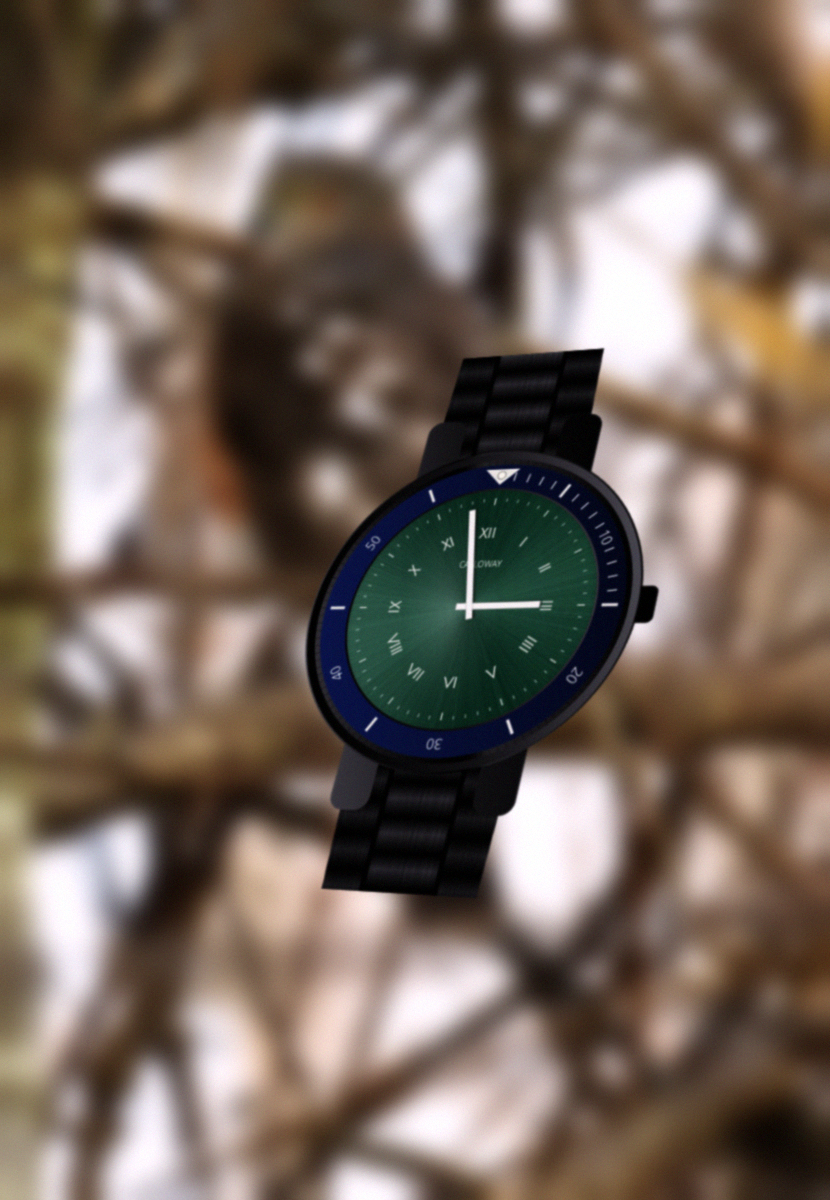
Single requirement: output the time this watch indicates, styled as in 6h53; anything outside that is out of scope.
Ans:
2h58
